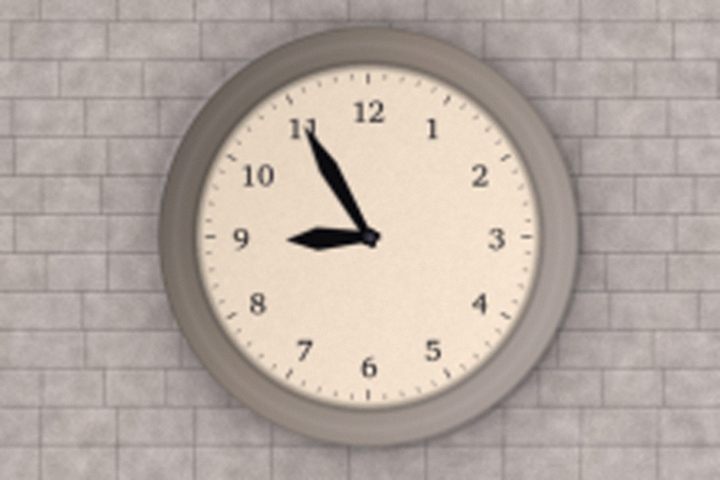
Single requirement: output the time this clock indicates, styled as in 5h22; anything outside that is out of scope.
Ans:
8h55
